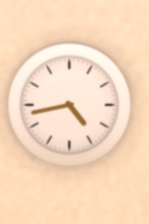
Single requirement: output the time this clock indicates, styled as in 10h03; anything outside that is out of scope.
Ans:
4h43
